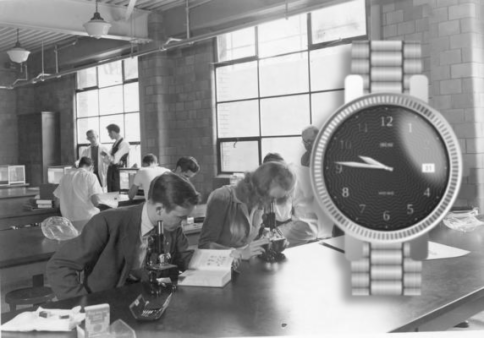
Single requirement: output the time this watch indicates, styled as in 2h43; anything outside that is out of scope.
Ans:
9h46
